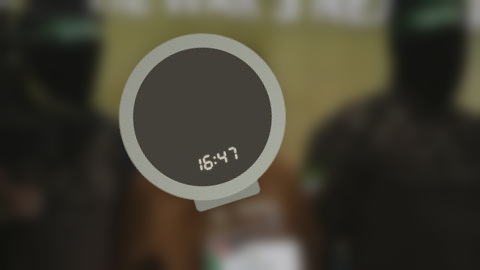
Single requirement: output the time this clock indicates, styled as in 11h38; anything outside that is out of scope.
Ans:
16h47
